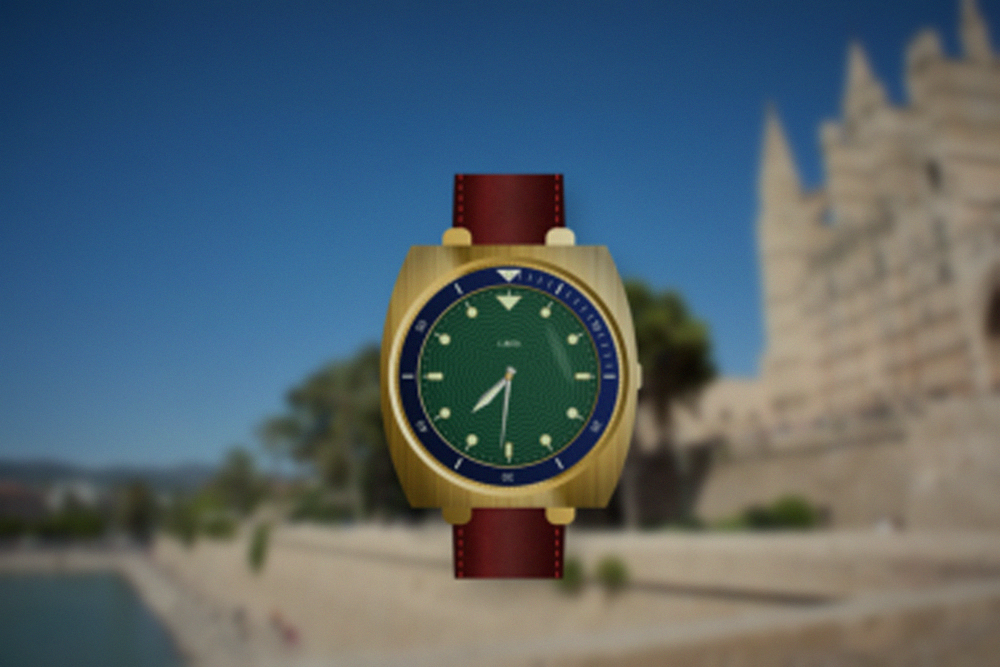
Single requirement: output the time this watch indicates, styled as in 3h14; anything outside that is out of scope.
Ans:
7h31
